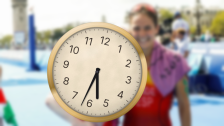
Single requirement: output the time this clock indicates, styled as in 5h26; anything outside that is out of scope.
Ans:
5h32
